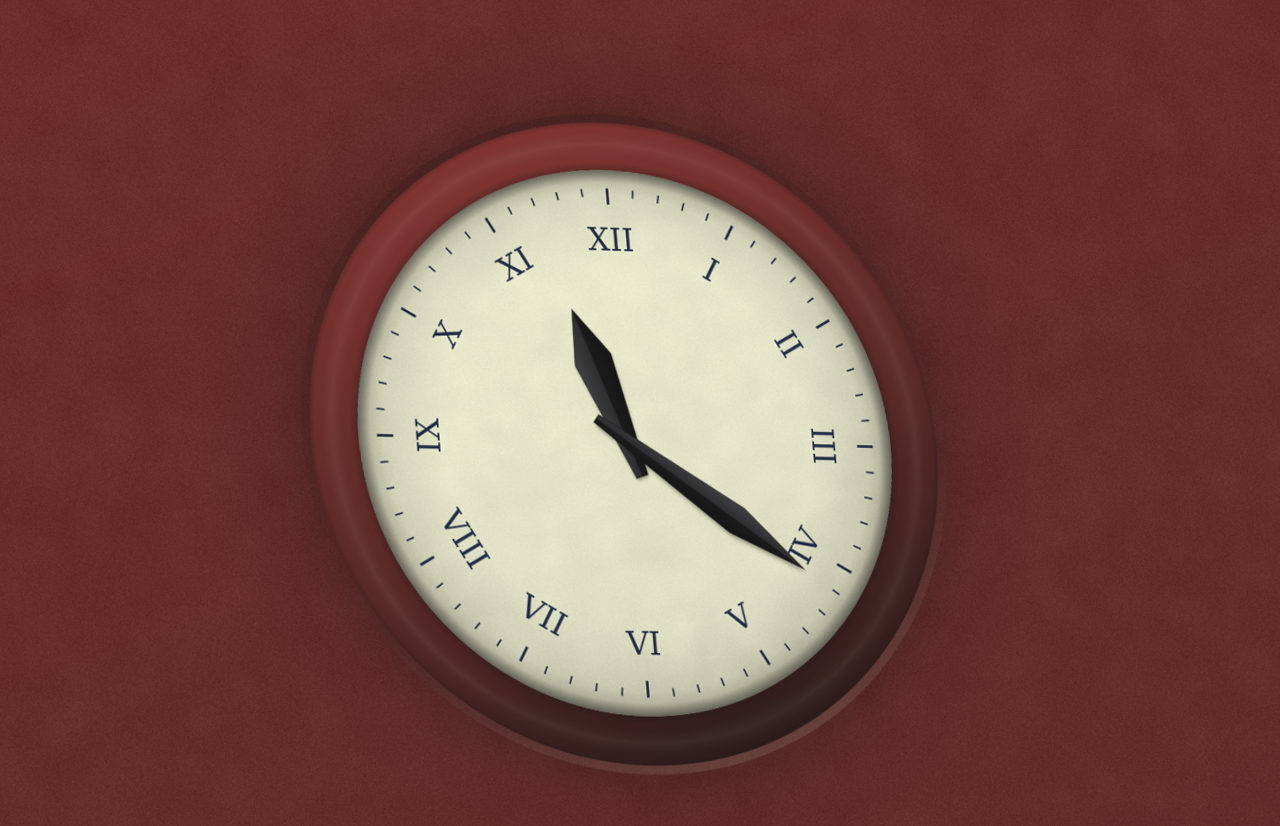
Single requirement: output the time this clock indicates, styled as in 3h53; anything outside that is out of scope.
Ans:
11h21
